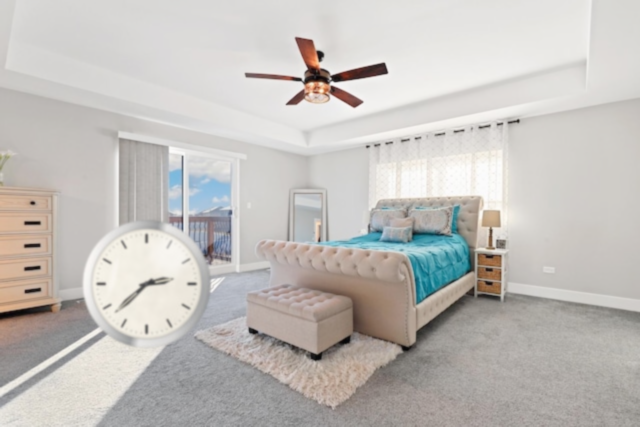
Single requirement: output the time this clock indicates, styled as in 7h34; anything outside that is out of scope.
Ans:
2h38
